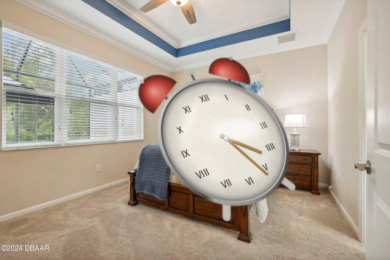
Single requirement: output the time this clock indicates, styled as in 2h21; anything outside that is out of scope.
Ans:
4h26
